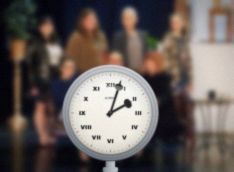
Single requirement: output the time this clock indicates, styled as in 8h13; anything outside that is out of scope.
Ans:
2h03
